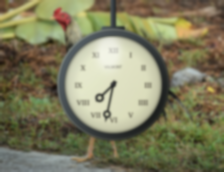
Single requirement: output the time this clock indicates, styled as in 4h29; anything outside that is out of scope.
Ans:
7h32
